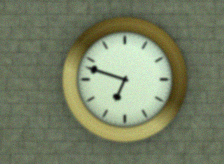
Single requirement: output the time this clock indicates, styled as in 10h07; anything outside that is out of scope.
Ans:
6h48
